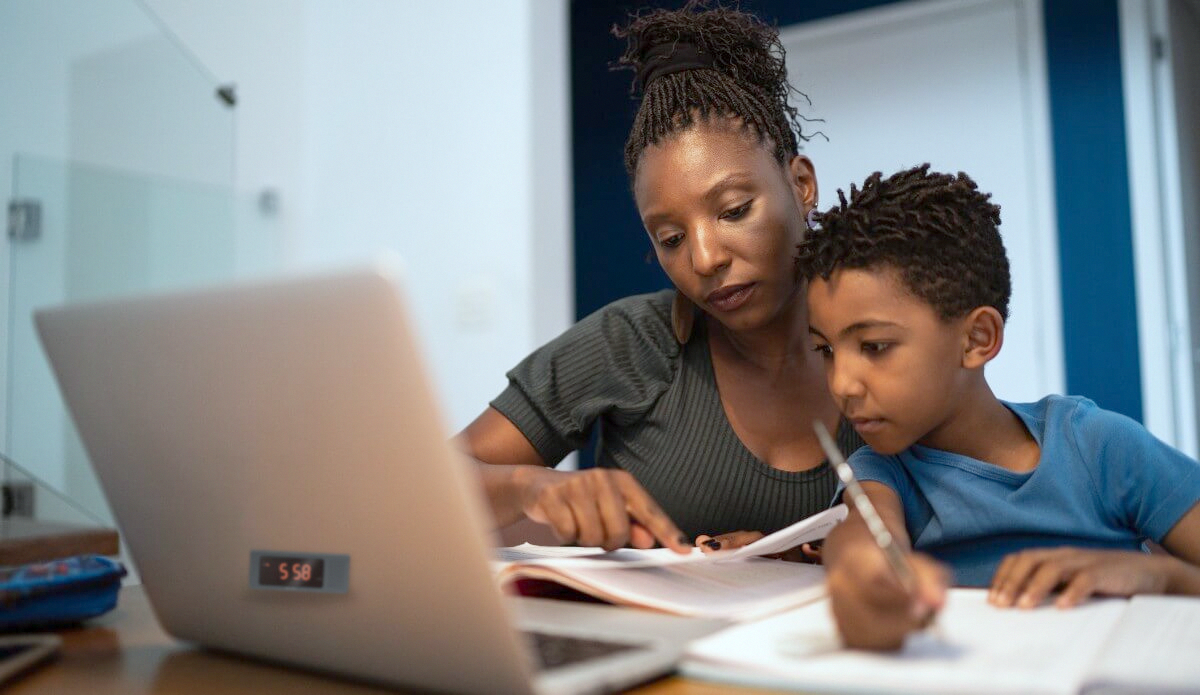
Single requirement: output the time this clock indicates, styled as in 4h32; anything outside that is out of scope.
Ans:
5h58
